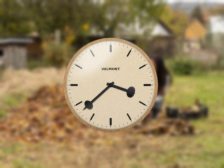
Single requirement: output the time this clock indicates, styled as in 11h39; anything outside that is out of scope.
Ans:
3h38
